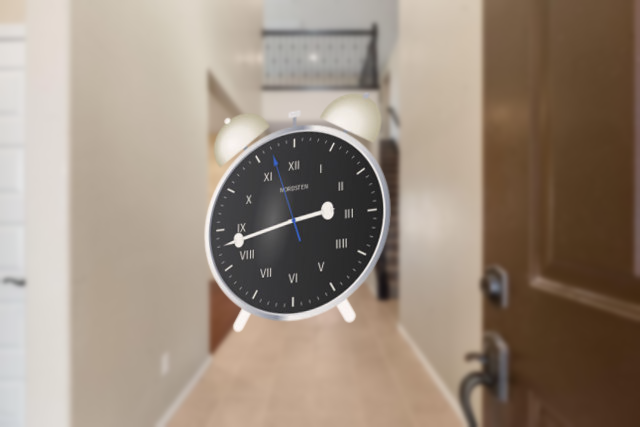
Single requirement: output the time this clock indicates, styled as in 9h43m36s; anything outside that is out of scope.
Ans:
2h42m57s
